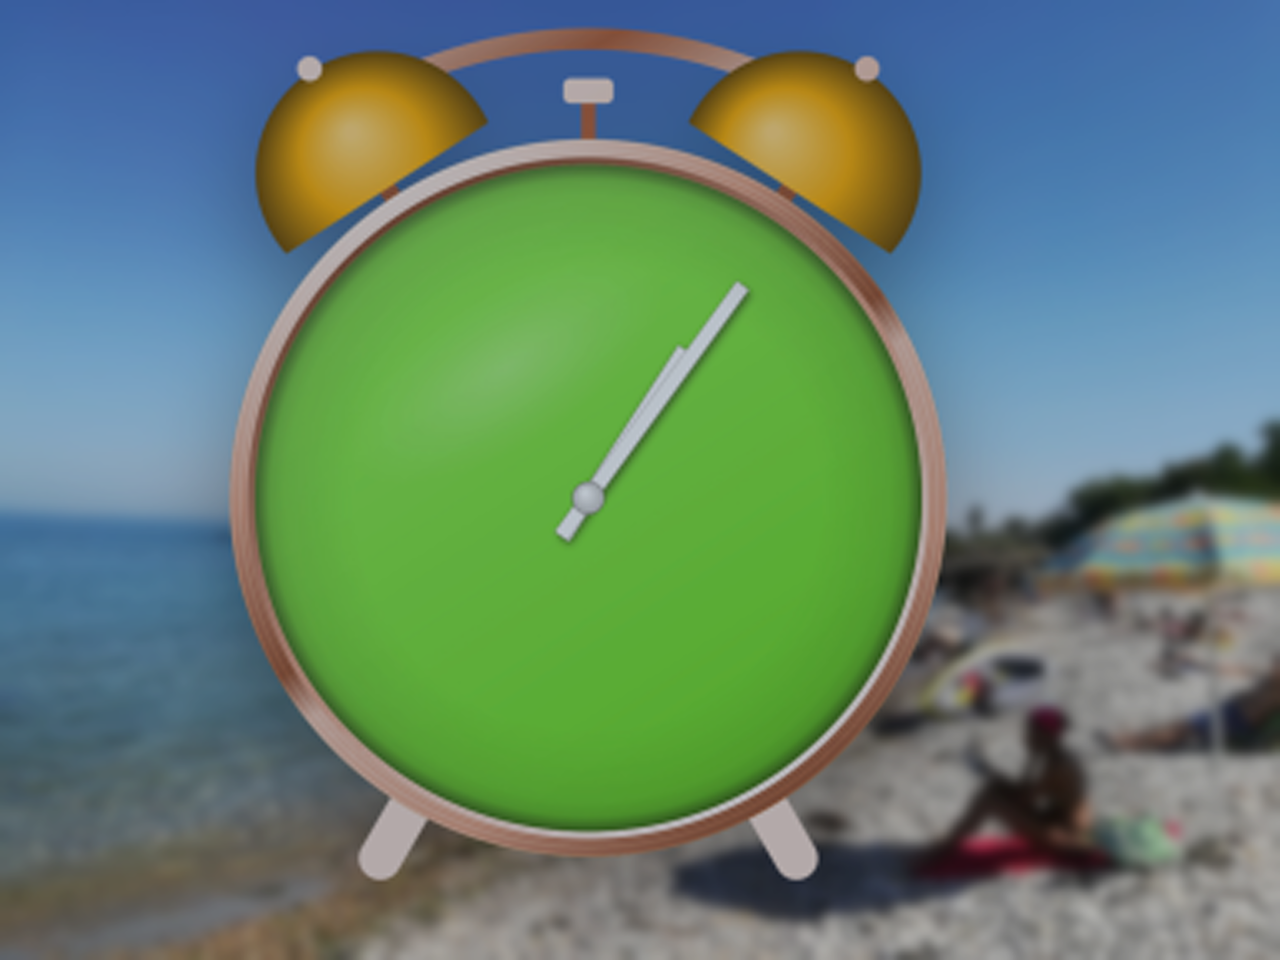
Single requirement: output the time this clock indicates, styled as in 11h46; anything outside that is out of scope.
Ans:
1h06
